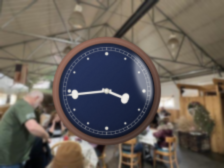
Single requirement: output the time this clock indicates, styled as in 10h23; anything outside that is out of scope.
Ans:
3h44
